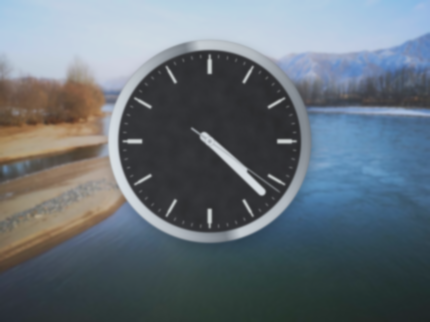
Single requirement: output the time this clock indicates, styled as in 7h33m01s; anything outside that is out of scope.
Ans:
4h22m21s
